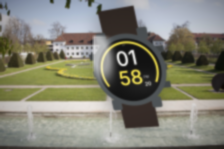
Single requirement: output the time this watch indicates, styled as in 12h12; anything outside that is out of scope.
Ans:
1h58
